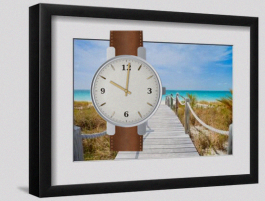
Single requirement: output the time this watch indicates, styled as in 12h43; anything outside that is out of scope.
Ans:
10h01
